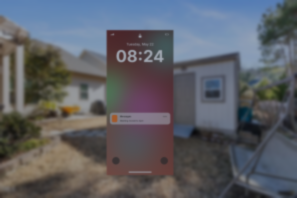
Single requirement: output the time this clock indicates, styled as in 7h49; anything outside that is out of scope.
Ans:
8h24
